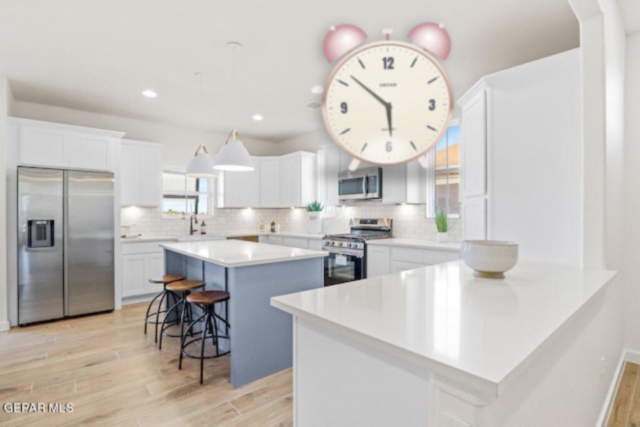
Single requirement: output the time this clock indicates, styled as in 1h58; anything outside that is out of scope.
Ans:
5h52
